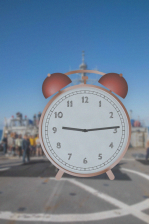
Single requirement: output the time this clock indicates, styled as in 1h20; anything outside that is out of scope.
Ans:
9h14
